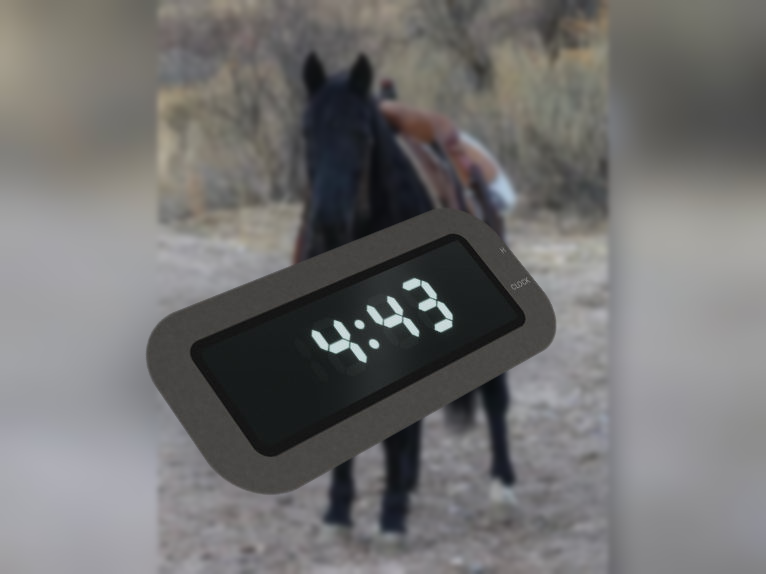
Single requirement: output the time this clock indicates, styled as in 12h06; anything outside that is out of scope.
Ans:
4h43
